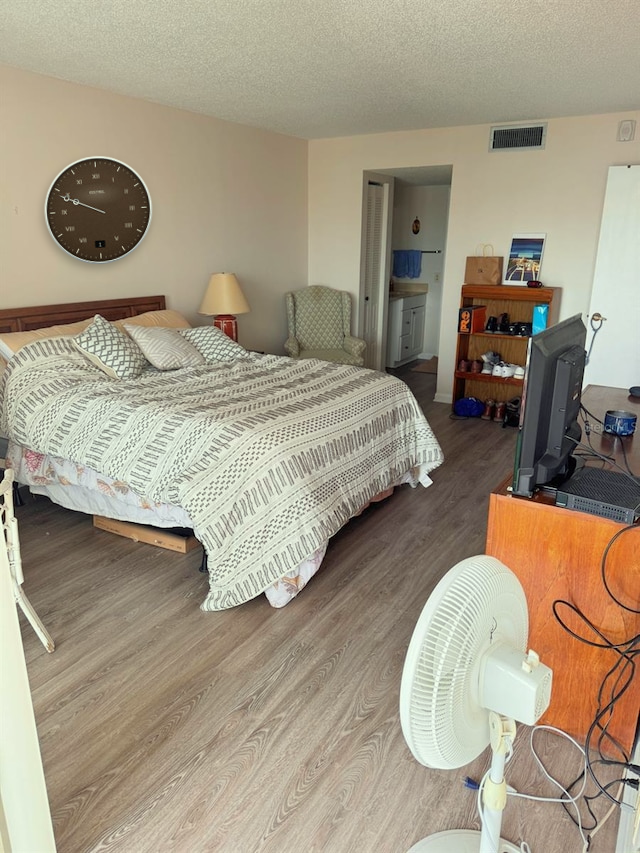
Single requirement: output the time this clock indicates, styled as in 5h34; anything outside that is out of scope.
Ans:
9h49
